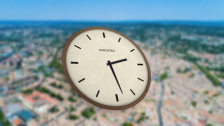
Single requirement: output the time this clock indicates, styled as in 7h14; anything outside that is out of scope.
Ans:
2h28
